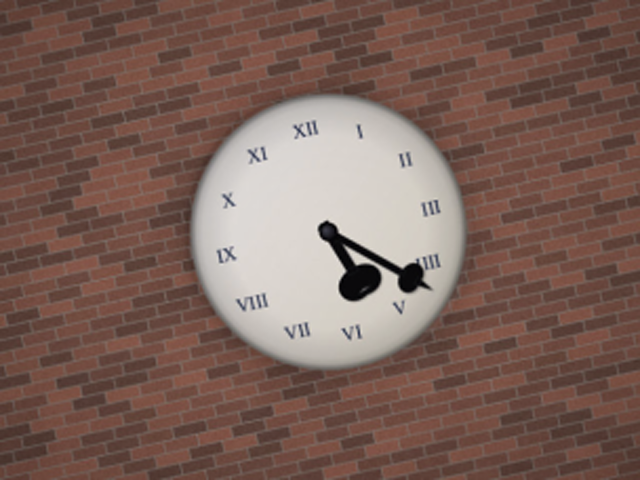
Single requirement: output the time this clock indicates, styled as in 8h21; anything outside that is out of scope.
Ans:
5h22
